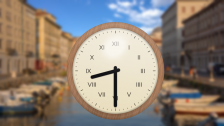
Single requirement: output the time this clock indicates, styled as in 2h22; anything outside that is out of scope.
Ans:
8h30
